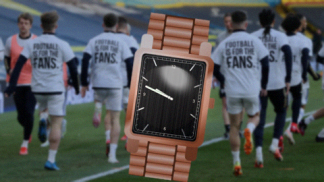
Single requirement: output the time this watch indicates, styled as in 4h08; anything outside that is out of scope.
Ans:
9h48
